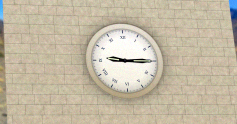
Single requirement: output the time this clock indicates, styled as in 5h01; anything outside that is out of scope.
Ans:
9h15
